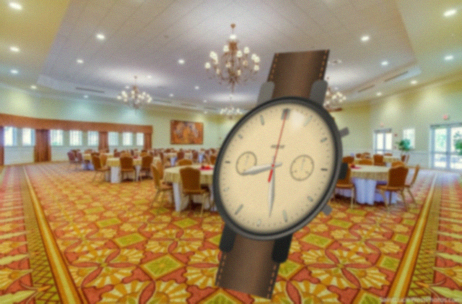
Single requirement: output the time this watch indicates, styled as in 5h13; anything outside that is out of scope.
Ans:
8h28
